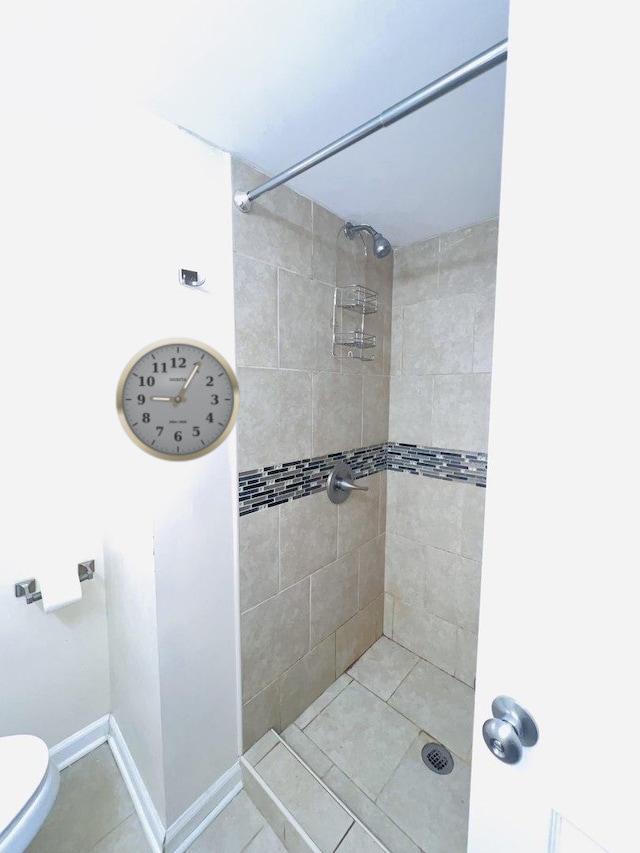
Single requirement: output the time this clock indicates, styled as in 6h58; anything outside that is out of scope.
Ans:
9h05
